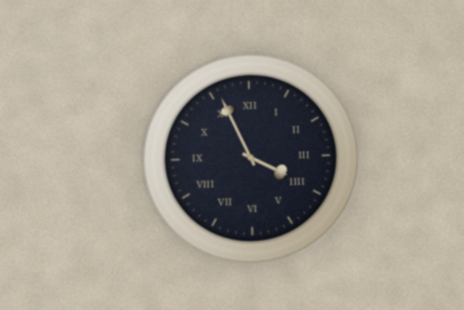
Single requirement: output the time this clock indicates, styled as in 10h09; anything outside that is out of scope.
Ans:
3h56
